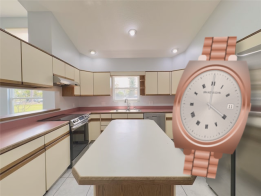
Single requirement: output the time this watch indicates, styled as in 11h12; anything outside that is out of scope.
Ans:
4h00
